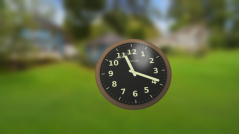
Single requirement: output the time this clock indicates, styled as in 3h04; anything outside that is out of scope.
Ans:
11h19
